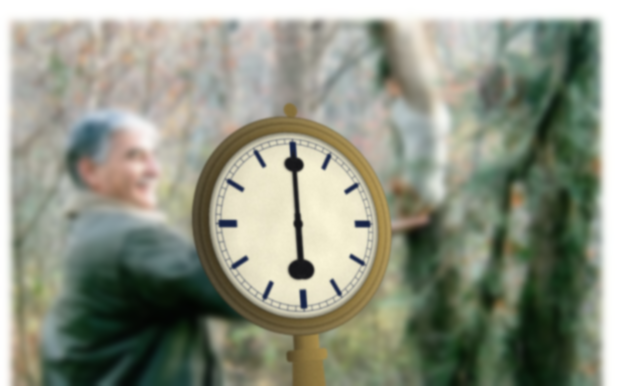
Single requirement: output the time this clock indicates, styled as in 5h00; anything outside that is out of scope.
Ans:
6h00
